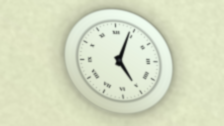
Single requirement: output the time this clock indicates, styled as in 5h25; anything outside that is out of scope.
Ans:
5h04
